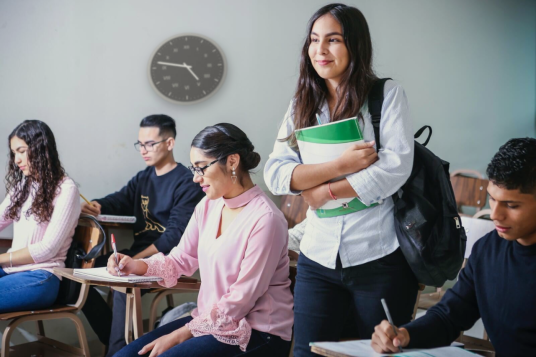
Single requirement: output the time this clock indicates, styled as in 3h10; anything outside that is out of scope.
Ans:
4h47
